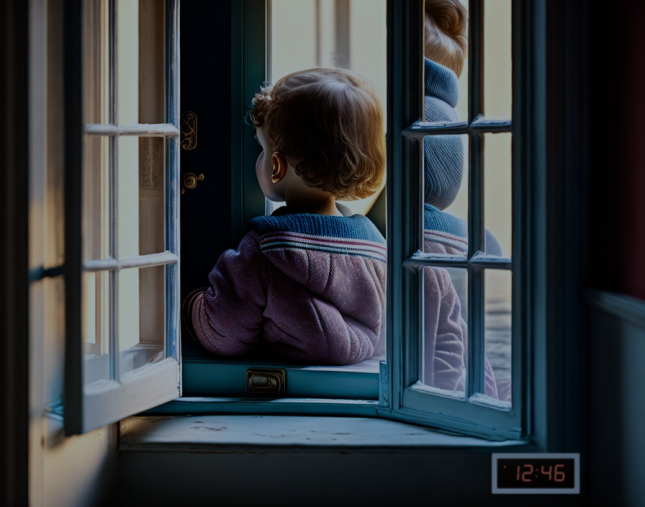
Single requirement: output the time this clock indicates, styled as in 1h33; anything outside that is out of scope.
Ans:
12h46
